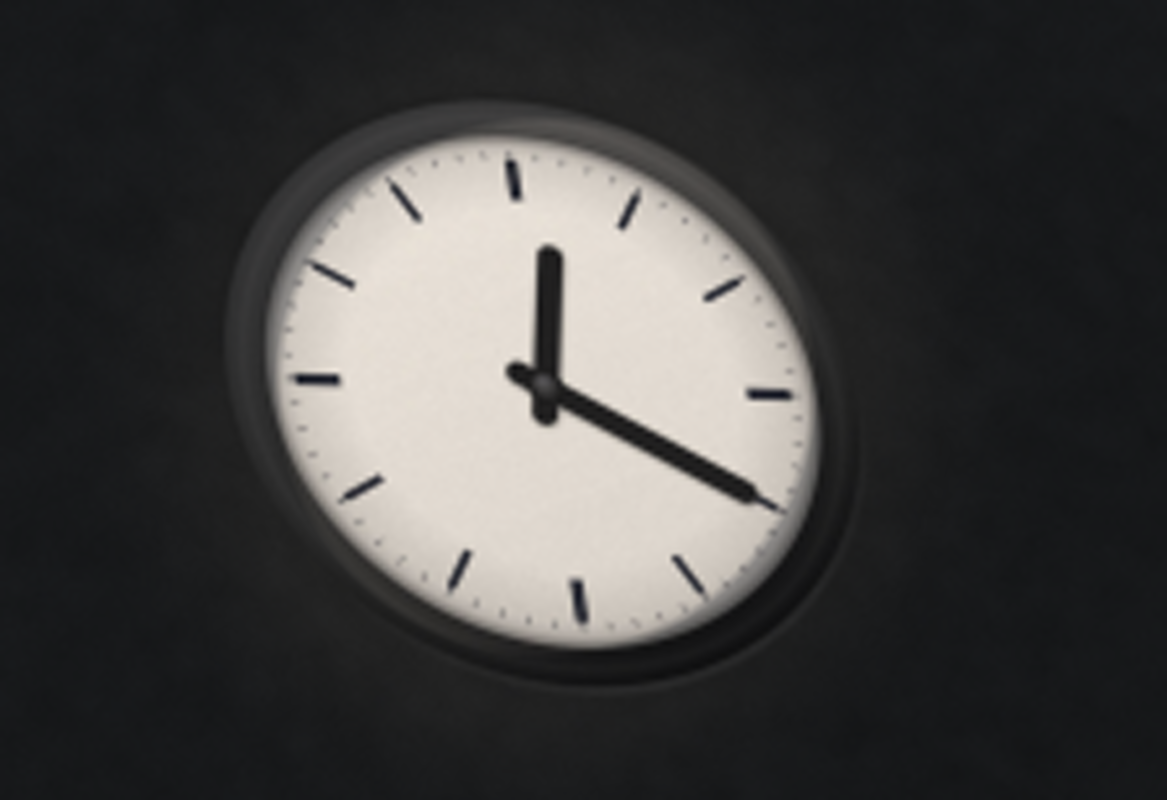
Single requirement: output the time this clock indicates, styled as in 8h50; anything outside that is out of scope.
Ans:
12h20
